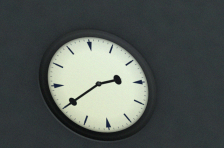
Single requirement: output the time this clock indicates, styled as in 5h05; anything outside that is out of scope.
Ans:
2h40
